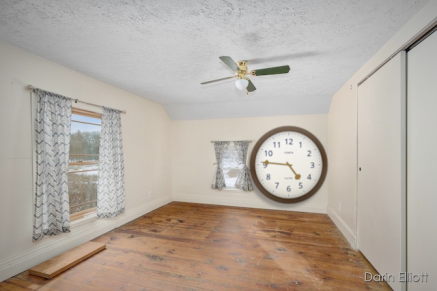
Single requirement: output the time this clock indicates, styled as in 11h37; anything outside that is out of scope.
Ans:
4h46
